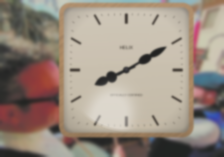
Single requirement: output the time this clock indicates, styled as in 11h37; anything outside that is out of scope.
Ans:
8h10
